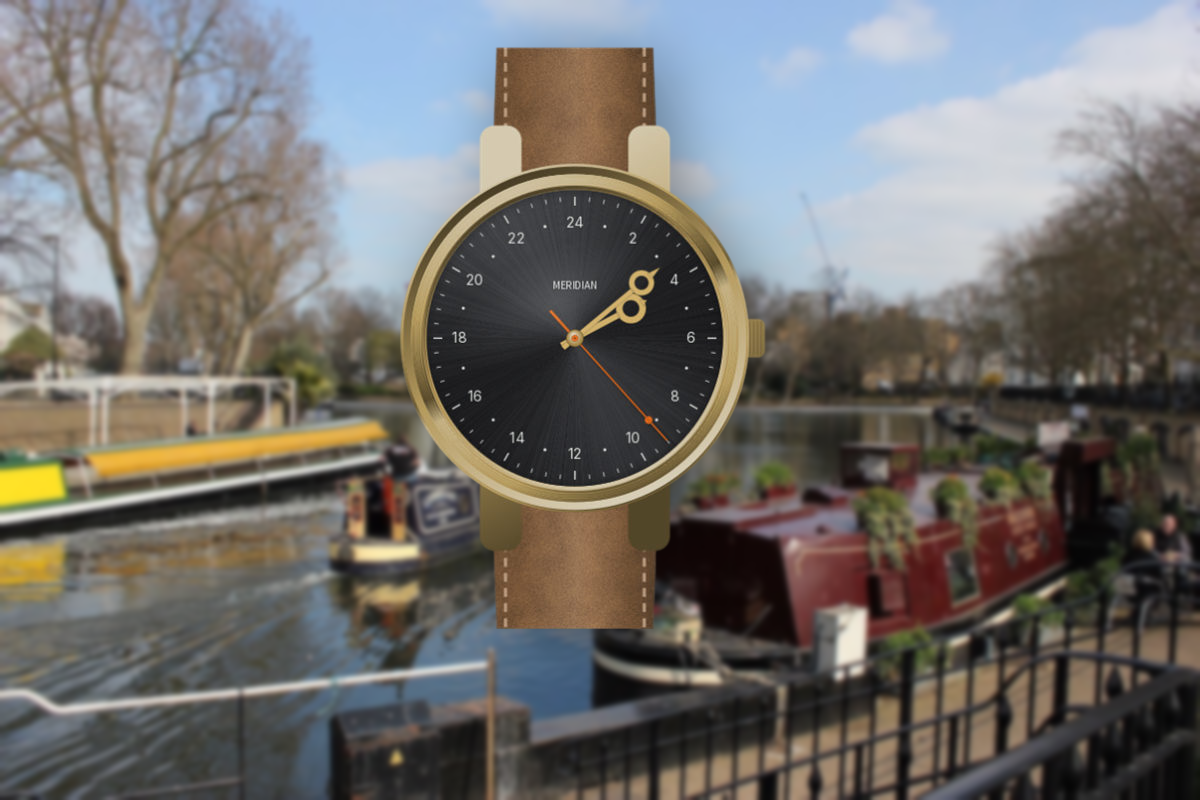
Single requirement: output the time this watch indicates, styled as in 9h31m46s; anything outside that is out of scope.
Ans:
4h08m23s
